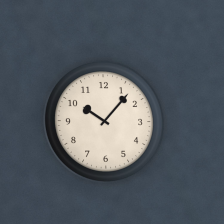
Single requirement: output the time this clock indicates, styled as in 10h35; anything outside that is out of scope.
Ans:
10h07
